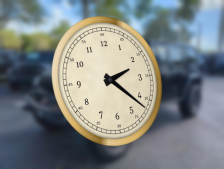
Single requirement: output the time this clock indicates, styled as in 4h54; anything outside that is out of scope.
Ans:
2h22
